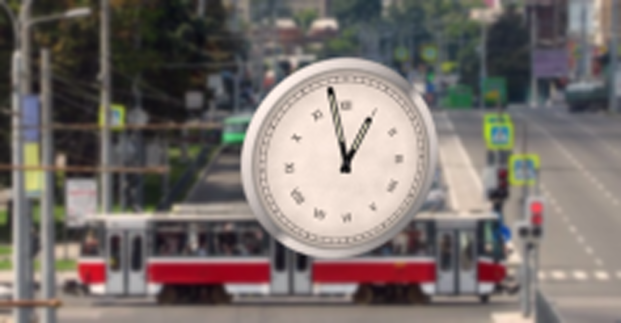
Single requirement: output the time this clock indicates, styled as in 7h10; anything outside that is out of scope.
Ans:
12h58
